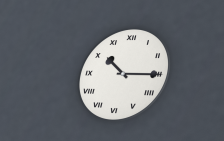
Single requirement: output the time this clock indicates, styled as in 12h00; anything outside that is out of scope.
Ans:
10h15
